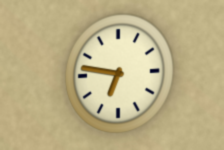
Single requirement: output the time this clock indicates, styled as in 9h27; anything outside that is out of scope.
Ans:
6h47
